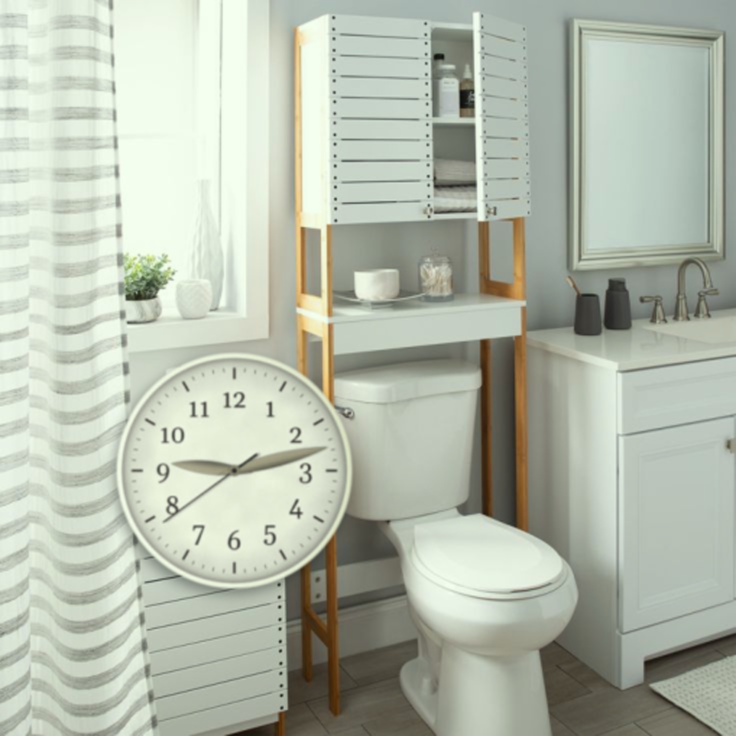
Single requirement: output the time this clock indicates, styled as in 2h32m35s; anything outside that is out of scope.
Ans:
9h12m39s
